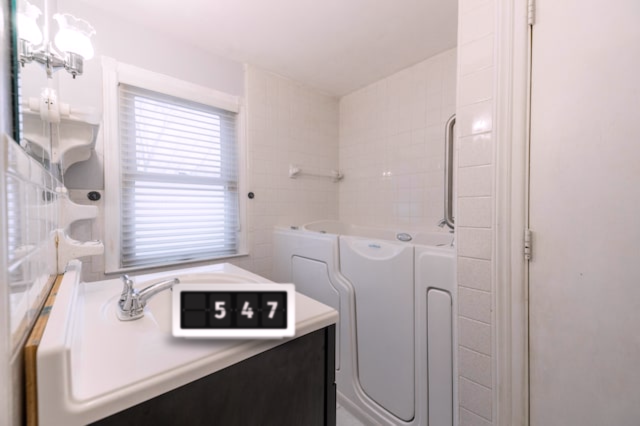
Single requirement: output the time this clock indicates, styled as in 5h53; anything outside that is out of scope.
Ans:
5h47
